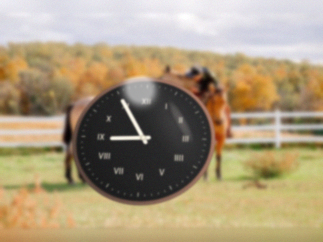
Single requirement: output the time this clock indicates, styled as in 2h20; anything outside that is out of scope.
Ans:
8h55
